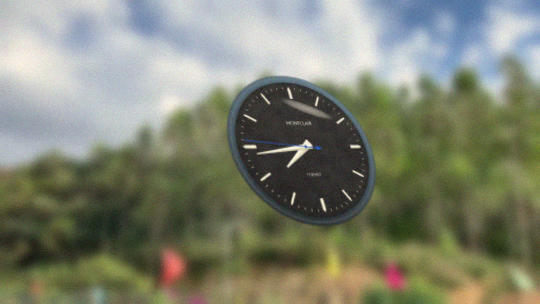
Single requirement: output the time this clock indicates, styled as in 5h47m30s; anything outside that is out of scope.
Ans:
7h43m46s
